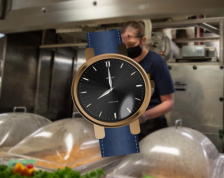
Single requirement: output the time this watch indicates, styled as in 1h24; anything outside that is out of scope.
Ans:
8h00
